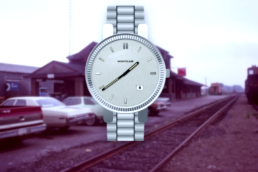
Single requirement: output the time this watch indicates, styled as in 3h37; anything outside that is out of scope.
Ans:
1h39
